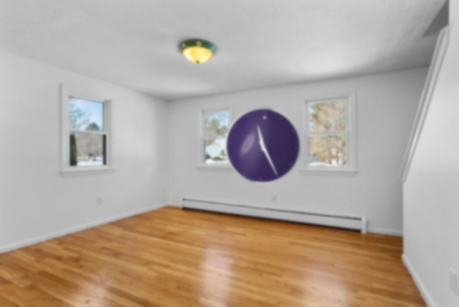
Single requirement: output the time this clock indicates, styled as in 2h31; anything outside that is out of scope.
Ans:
11h25
